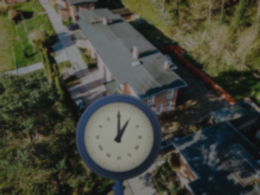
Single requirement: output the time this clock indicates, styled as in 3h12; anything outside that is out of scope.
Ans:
1h00
